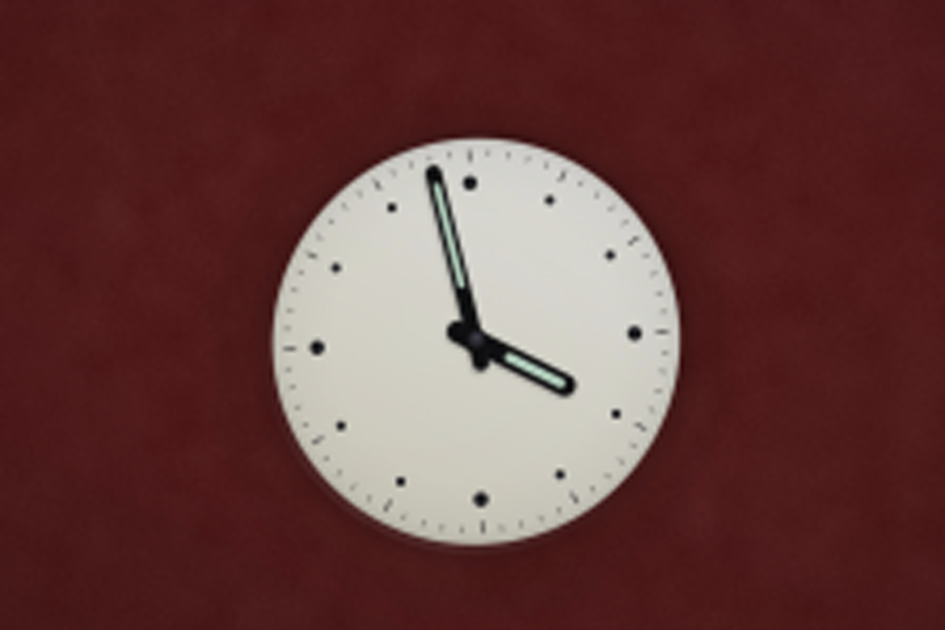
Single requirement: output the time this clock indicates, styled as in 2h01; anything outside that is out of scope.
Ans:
3h58
